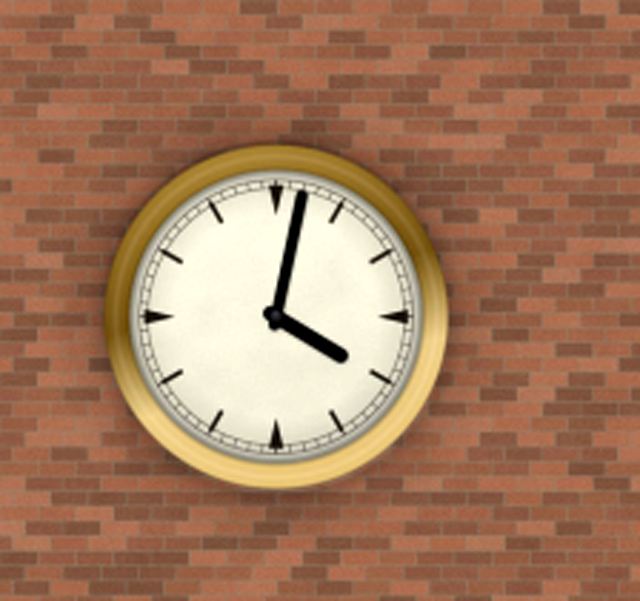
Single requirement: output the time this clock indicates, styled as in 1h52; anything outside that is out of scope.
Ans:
4h02
